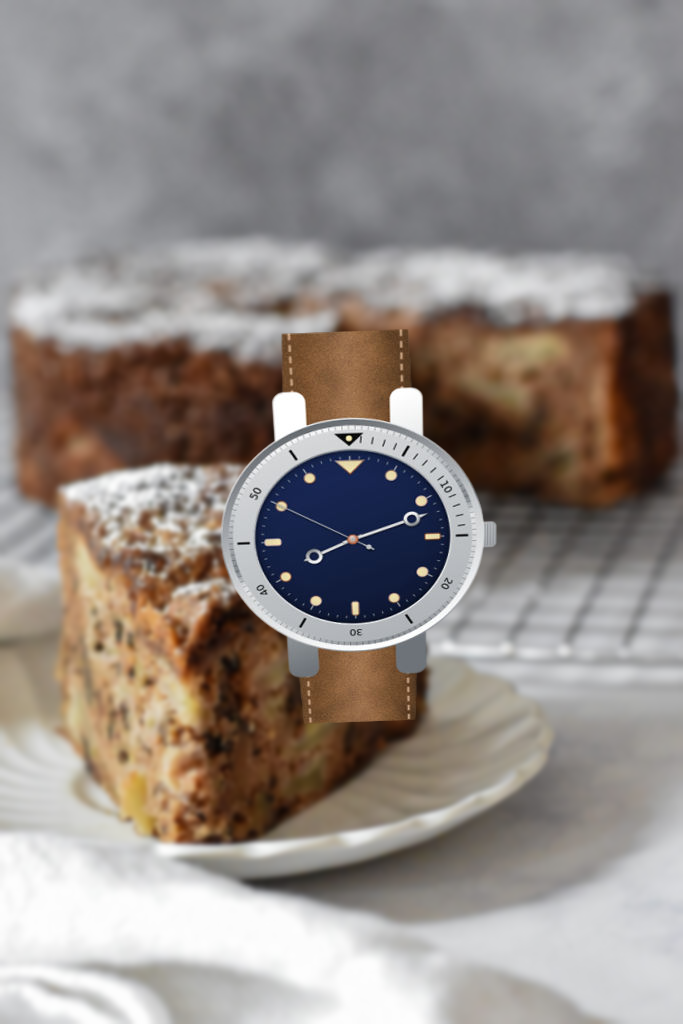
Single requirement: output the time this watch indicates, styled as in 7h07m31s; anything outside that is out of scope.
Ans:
8h11m50s
